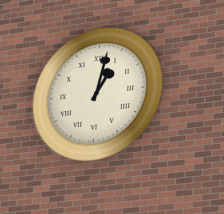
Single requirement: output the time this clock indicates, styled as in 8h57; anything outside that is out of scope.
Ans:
1h02
